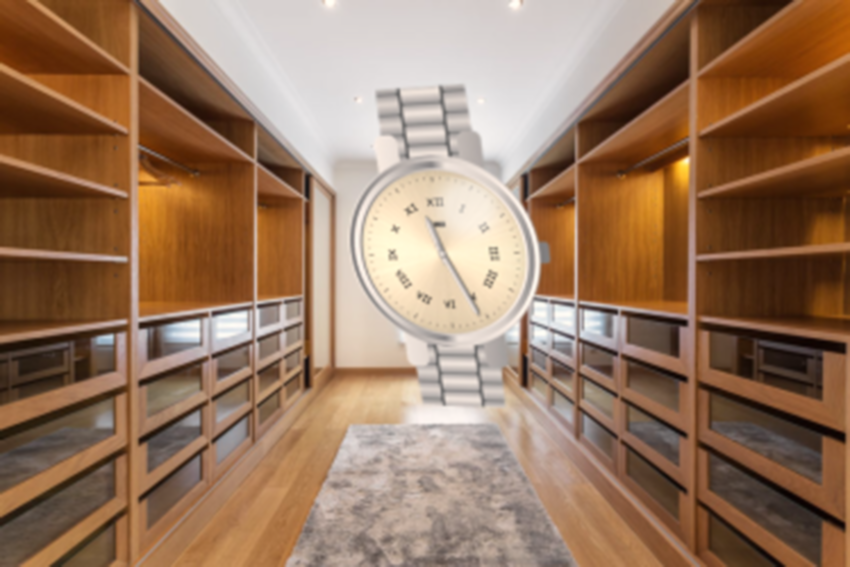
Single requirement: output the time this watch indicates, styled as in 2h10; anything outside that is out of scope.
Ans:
11h26
